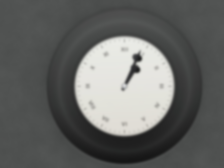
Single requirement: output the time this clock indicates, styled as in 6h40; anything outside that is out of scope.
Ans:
1h04
